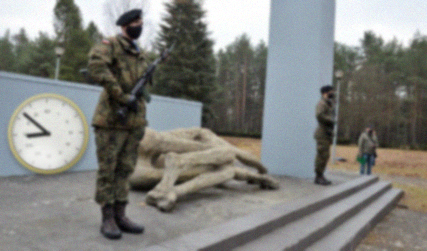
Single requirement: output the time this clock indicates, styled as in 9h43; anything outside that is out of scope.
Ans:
8h52
